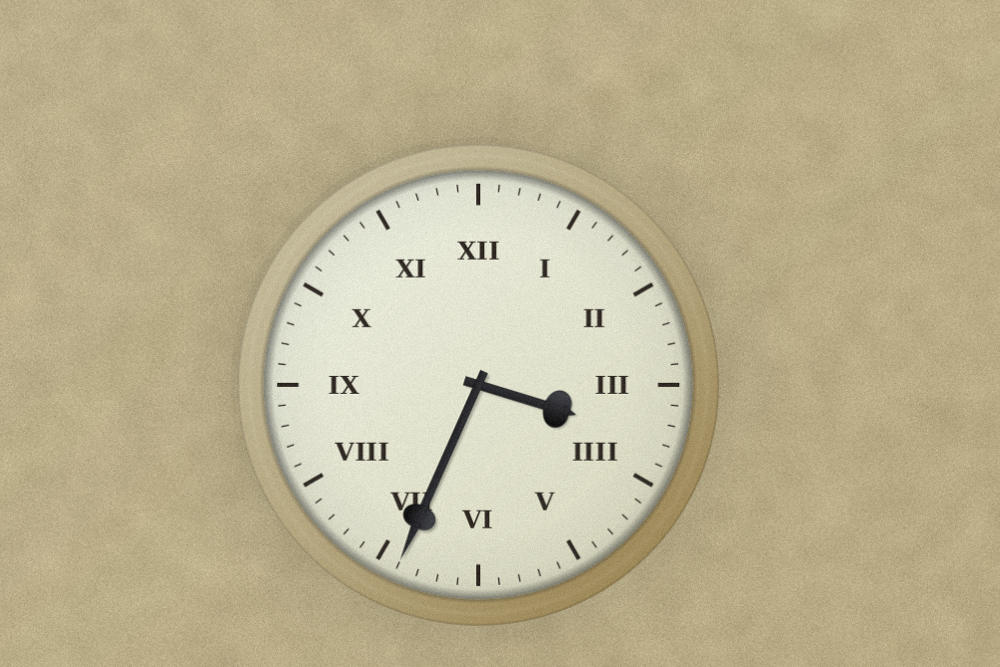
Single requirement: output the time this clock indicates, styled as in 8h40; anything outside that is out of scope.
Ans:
3h34
